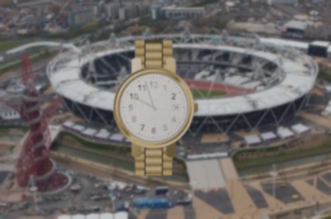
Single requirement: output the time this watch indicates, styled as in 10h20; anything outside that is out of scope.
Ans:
9h57
